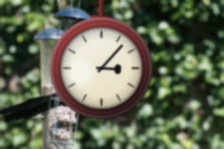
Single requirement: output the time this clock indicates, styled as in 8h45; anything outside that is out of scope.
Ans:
3h07
